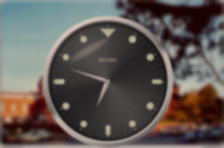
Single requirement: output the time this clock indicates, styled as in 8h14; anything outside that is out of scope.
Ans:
6h48
